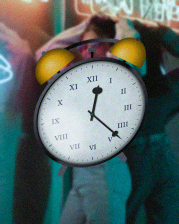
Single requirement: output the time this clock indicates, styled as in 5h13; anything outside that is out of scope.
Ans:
12h23
